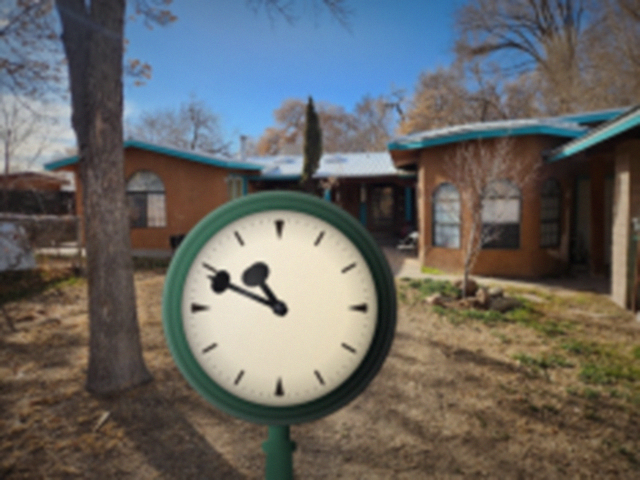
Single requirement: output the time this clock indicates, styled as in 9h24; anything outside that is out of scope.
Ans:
10h49
